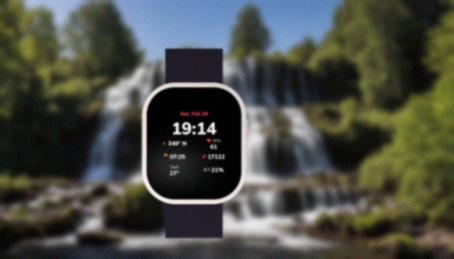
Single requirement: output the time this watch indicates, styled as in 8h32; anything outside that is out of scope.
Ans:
19h14
